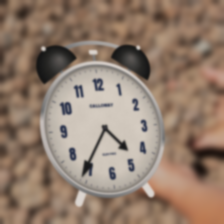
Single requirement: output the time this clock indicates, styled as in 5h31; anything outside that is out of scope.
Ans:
4h36
